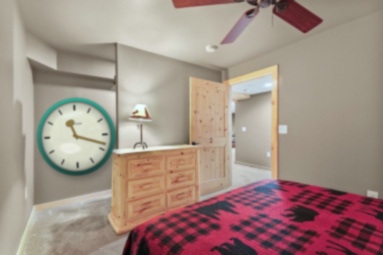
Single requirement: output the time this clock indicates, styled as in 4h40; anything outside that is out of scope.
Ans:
11h18
